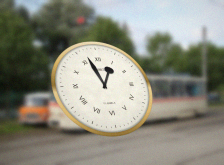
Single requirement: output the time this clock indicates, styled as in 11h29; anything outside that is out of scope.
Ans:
12h57
